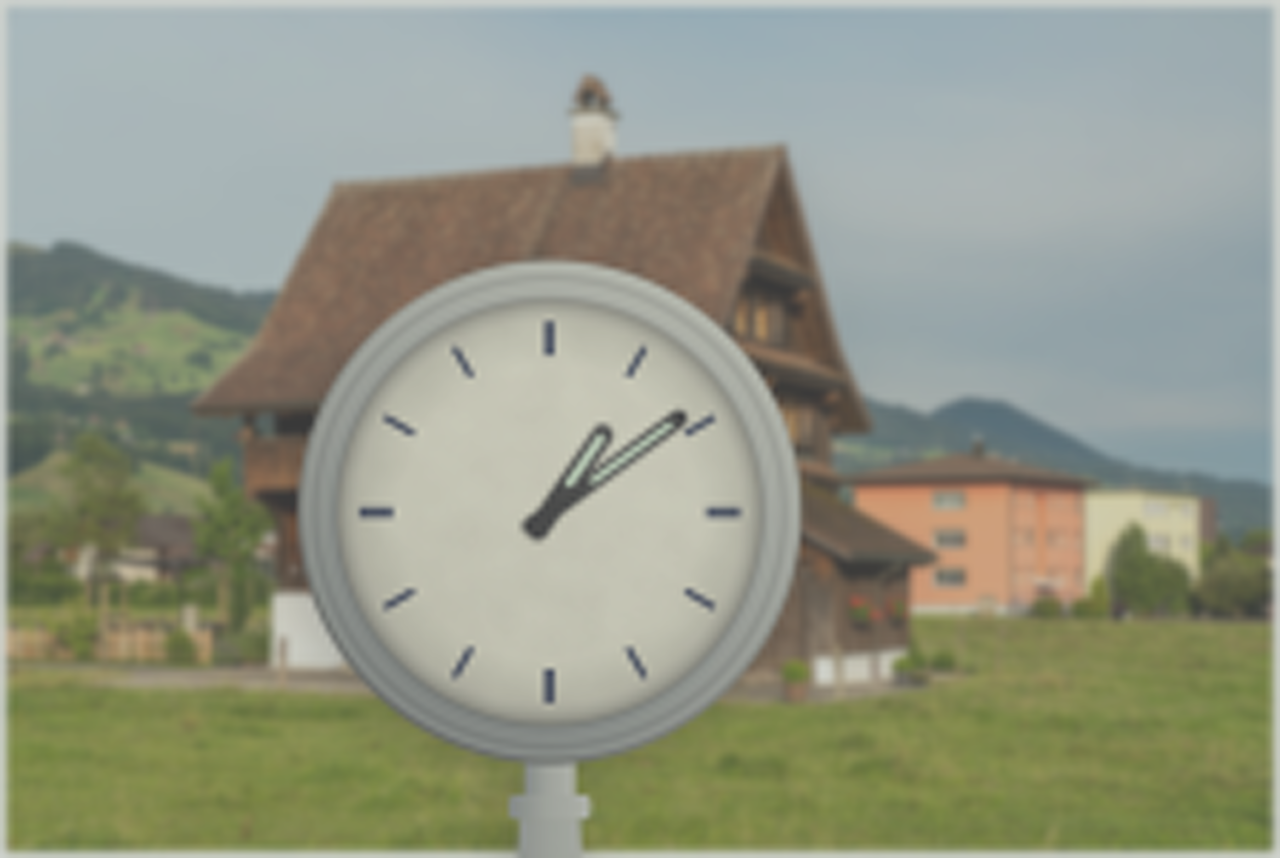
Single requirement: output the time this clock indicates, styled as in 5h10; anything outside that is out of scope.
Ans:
1h09
